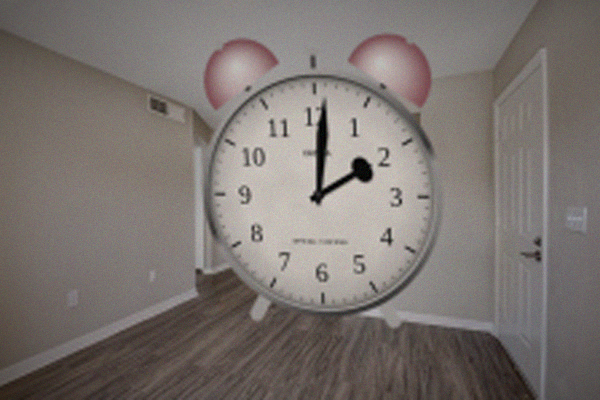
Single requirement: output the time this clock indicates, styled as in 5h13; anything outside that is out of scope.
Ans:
2h01
